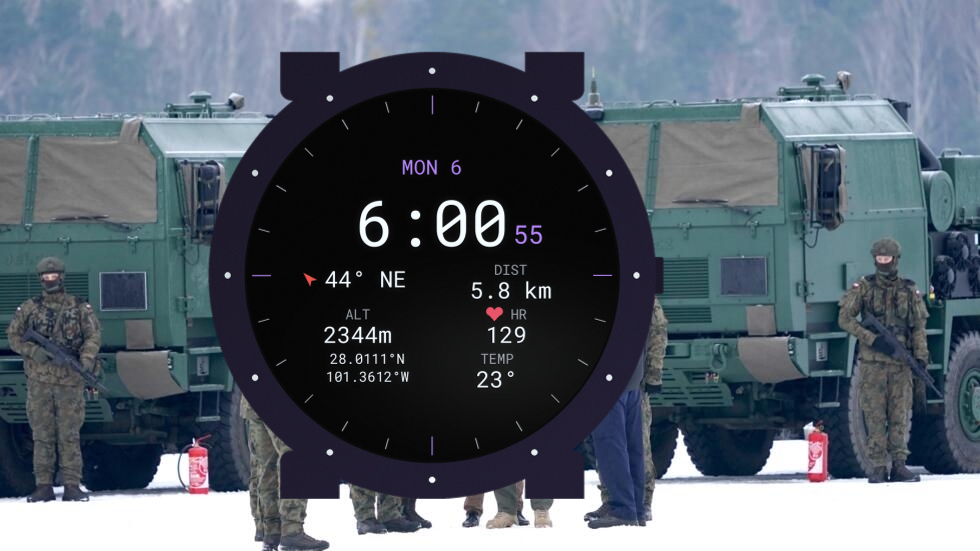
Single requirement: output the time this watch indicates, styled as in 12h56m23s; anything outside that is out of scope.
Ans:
6h00m55s
